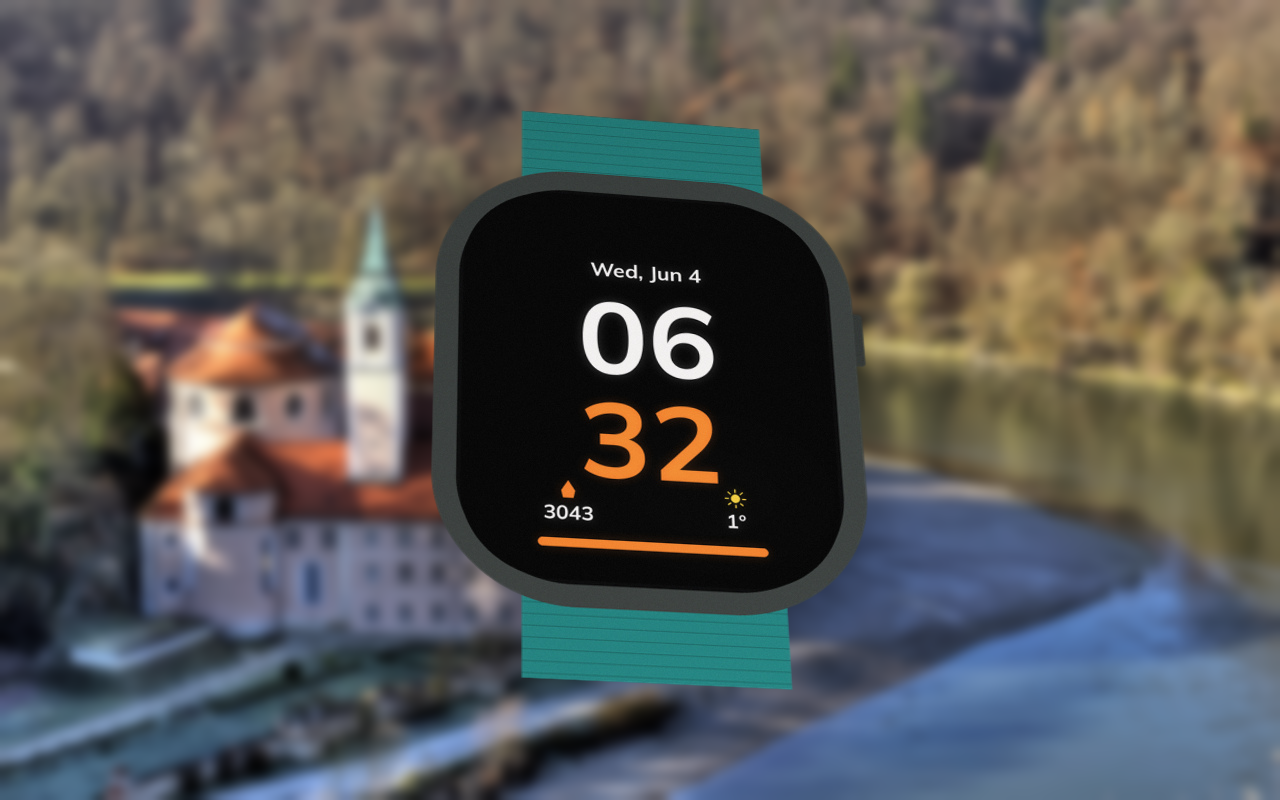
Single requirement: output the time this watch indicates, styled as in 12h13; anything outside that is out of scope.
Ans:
6h32
